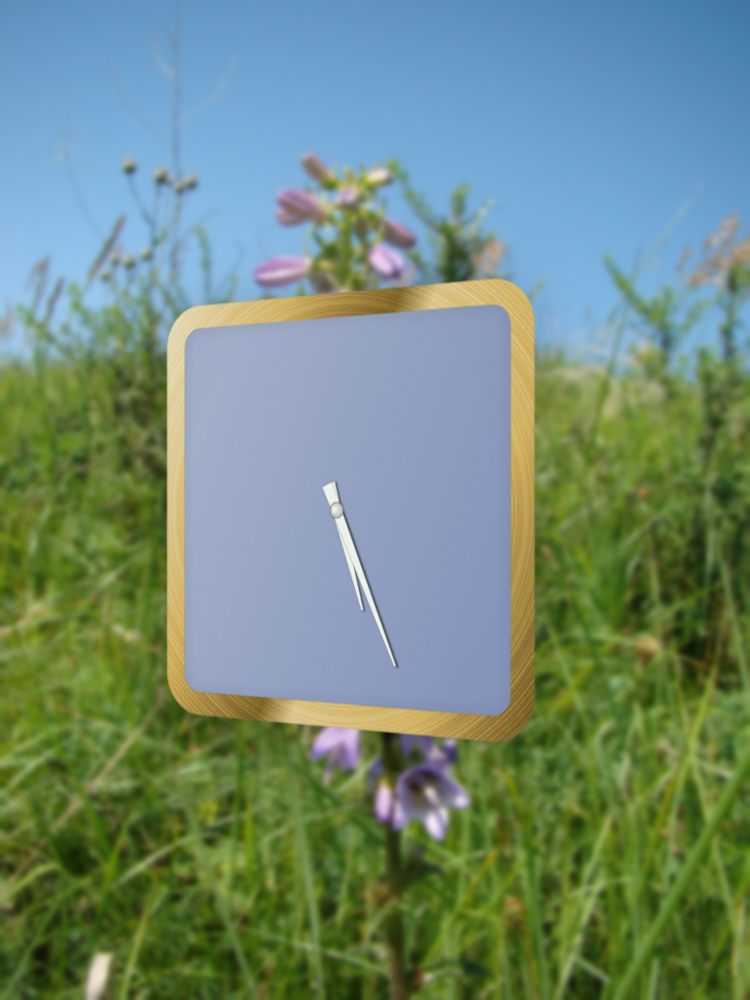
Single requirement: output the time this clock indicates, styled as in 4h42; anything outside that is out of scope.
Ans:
5h26
